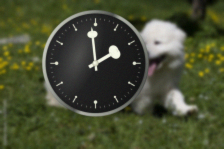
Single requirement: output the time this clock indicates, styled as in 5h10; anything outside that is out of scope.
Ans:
1h59
